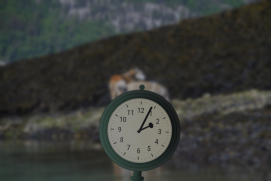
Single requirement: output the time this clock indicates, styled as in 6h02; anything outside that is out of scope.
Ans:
2h04
